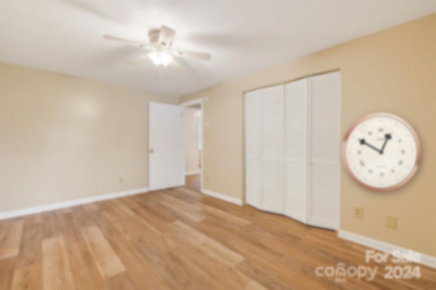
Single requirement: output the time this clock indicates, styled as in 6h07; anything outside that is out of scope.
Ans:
12h50
